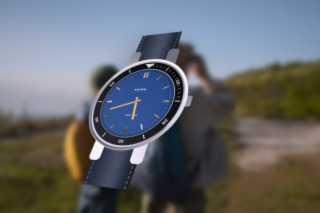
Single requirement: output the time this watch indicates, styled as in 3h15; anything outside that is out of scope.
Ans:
5h42
